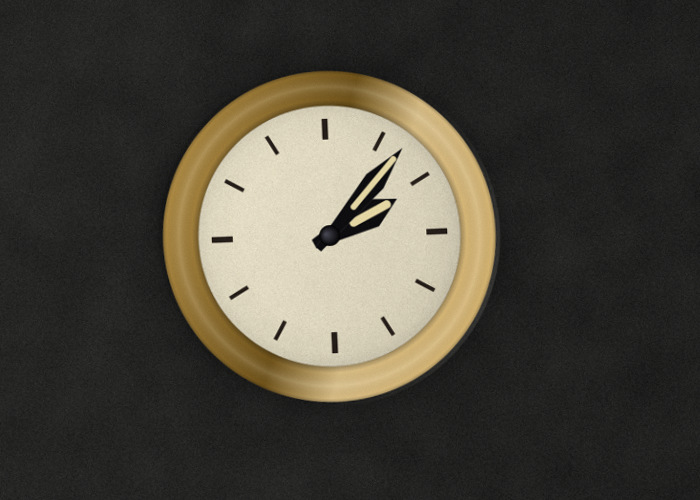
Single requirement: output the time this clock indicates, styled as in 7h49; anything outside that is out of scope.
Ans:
2h07
